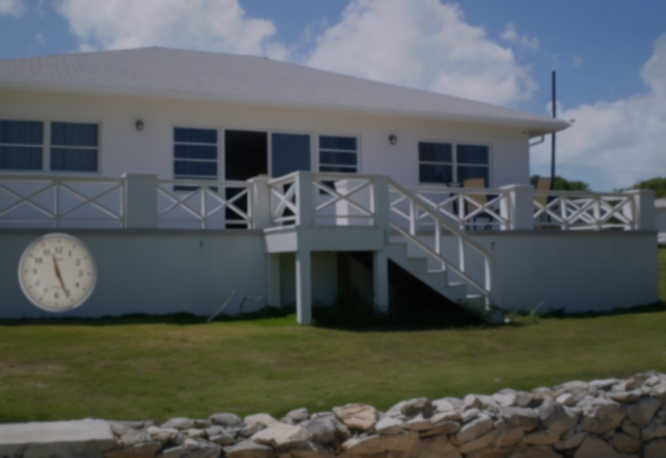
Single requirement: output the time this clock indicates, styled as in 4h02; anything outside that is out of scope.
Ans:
11h26
